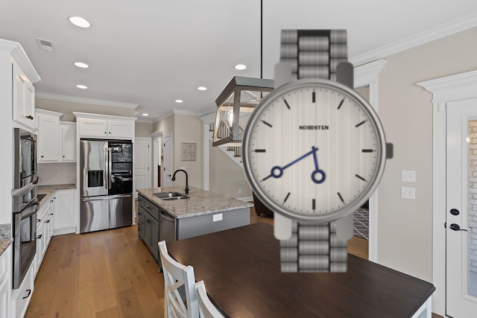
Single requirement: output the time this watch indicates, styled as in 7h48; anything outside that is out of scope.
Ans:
5h40
